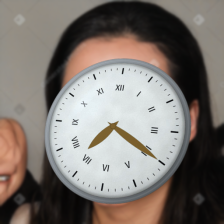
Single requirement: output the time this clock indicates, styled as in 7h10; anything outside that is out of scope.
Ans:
7h20
